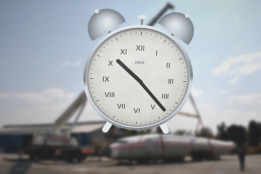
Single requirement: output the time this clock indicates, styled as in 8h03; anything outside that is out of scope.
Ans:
10h23
